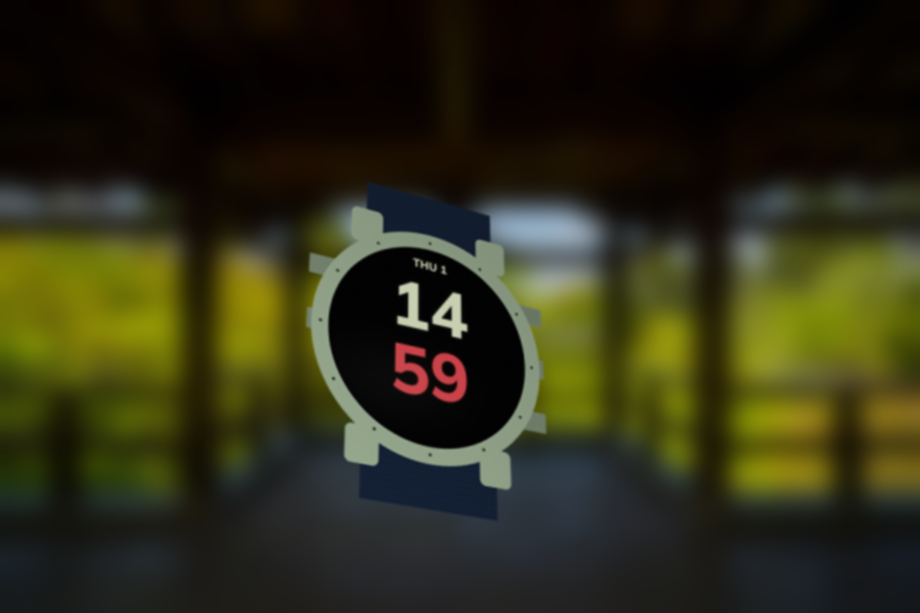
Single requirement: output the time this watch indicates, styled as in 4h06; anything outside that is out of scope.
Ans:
14h59
